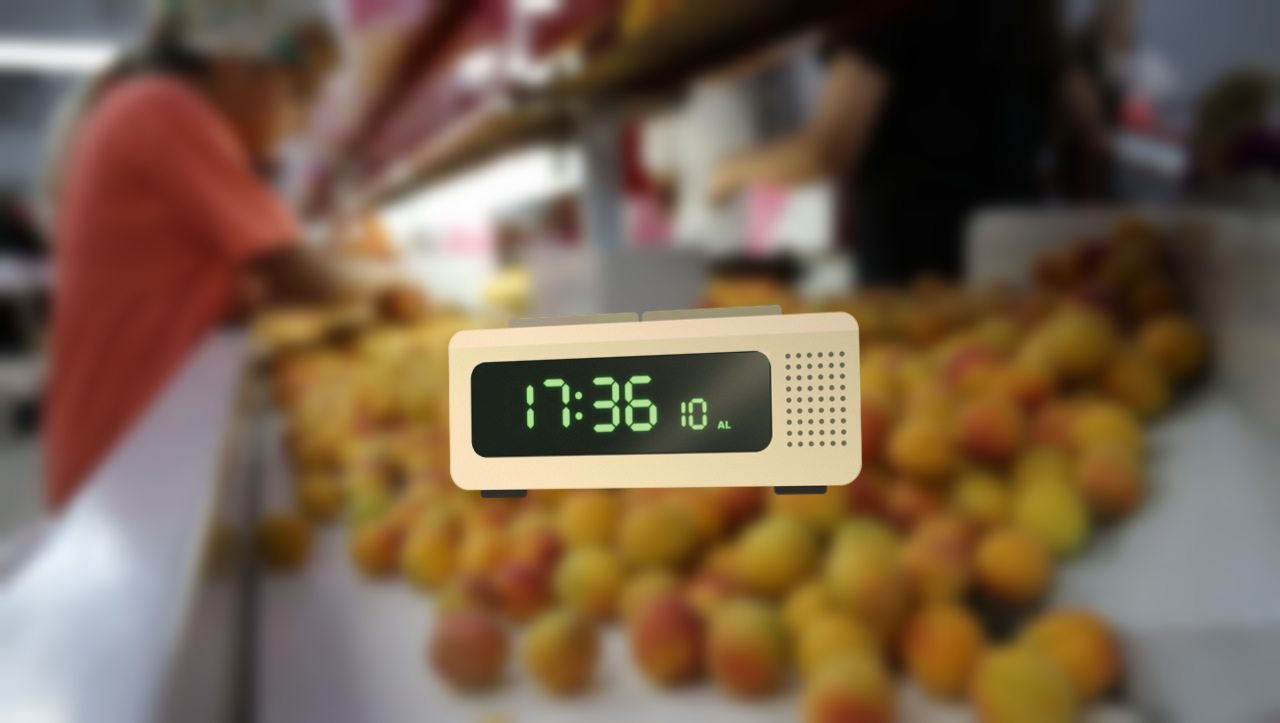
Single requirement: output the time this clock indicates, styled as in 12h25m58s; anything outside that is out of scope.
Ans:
17h36m10s
